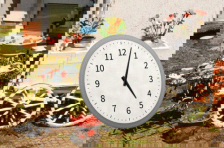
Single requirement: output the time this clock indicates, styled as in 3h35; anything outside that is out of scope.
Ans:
5h03
